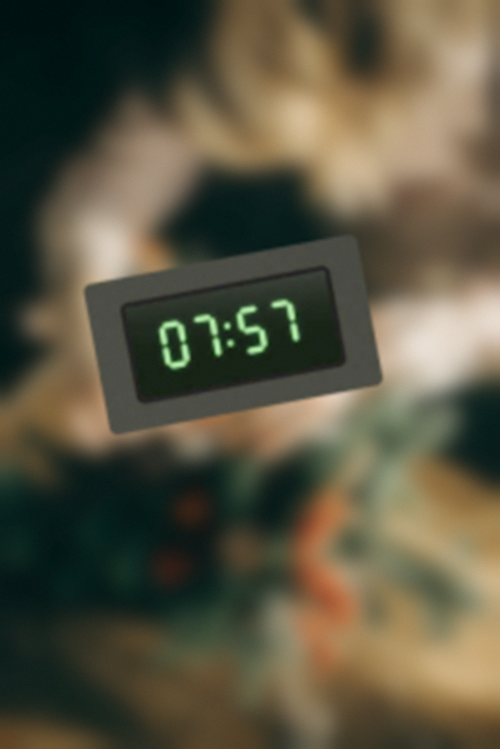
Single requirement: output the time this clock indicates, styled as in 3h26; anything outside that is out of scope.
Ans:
7h57
